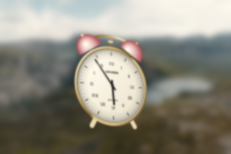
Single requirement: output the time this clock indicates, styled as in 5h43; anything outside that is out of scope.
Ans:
5h54
